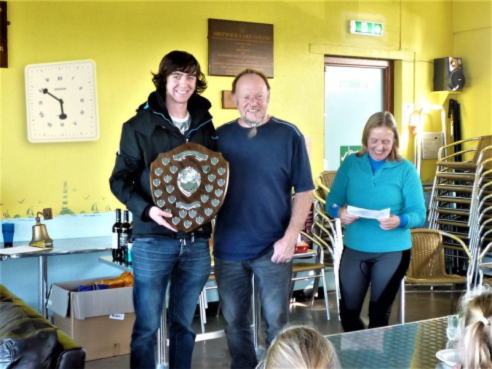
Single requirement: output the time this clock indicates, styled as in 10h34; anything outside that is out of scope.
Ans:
5h51
